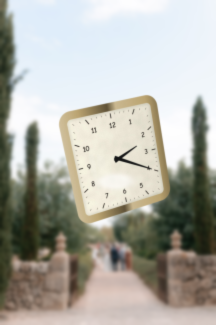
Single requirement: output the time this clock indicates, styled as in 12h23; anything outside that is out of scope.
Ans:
2h20
